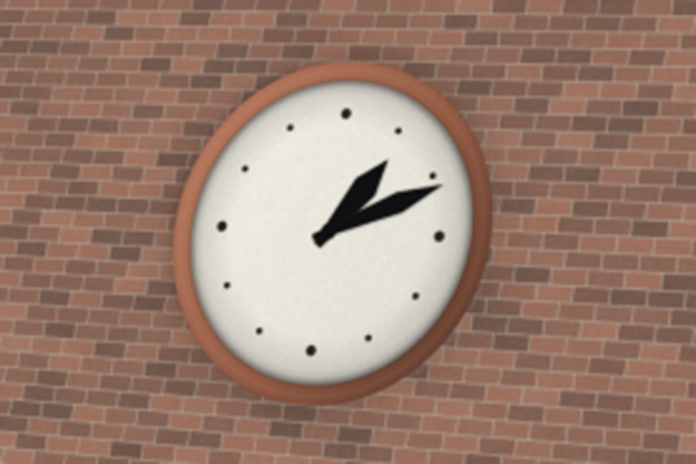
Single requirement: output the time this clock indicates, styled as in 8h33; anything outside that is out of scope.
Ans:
1h11
